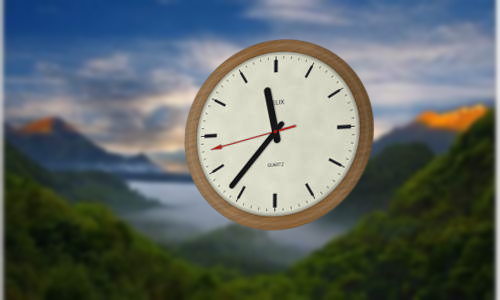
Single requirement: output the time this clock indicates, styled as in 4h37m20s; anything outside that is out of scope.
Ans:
11h36m43s
